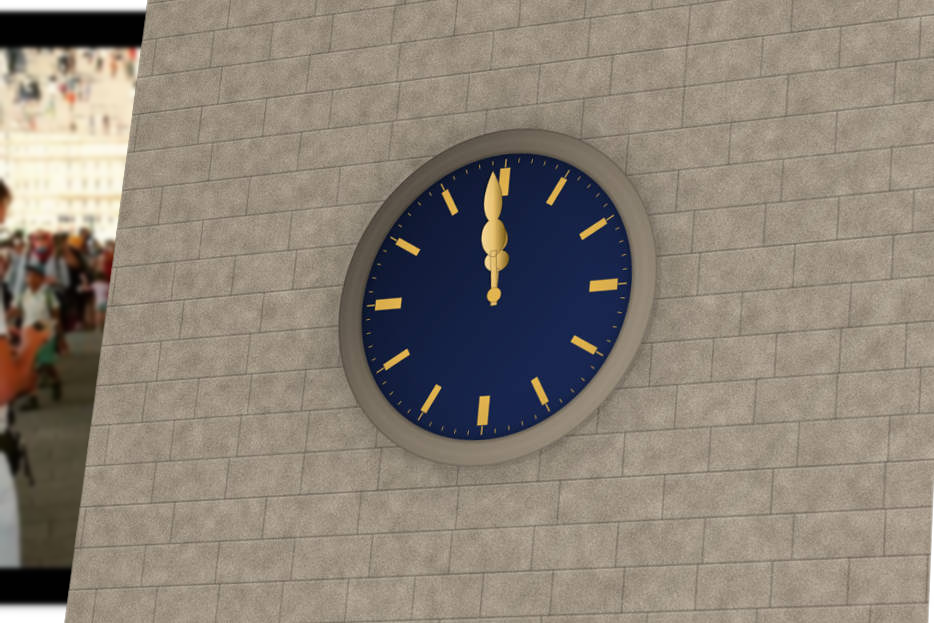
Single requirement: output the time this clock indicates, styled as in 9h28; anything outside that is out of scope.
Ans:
11h59
